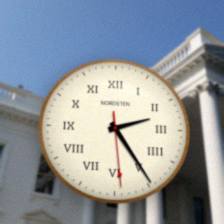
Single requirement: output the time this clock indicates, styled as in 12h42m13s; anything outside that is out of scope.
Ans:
2h24m29s
